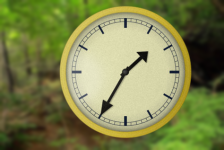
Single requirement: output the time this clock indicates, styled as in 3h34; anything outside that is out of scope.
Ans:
1h35
